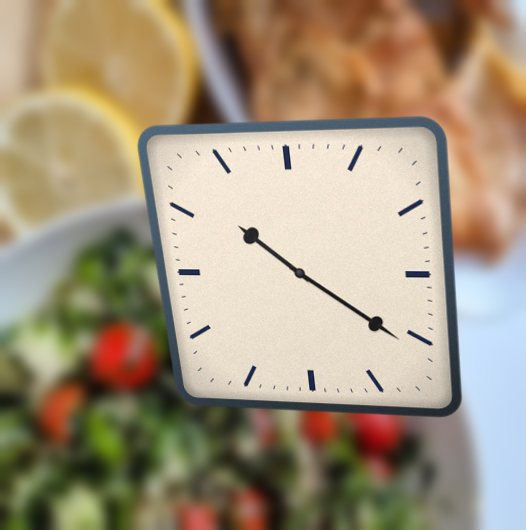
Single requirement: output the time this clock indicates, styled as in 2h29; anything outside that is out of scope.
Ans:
10h21
